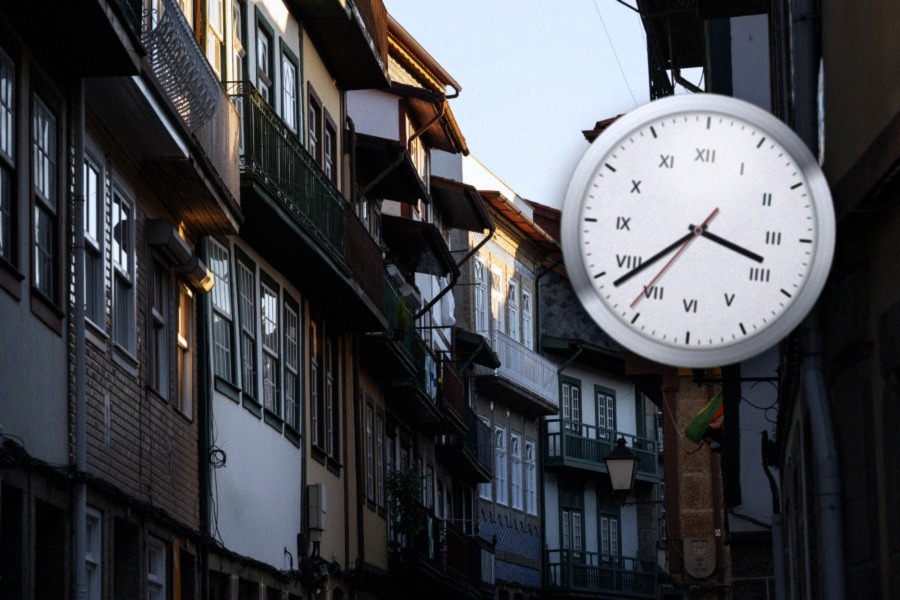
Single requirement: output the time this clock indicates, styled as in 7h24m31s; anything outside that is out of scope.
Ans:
3h38m36s
